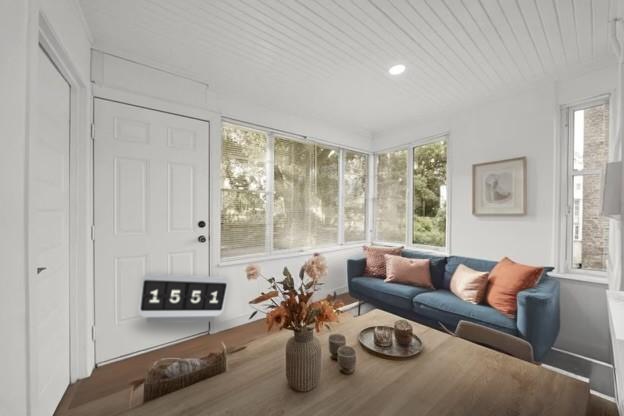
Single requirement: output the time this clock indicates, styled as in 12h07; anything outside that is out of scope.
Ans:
15h51
